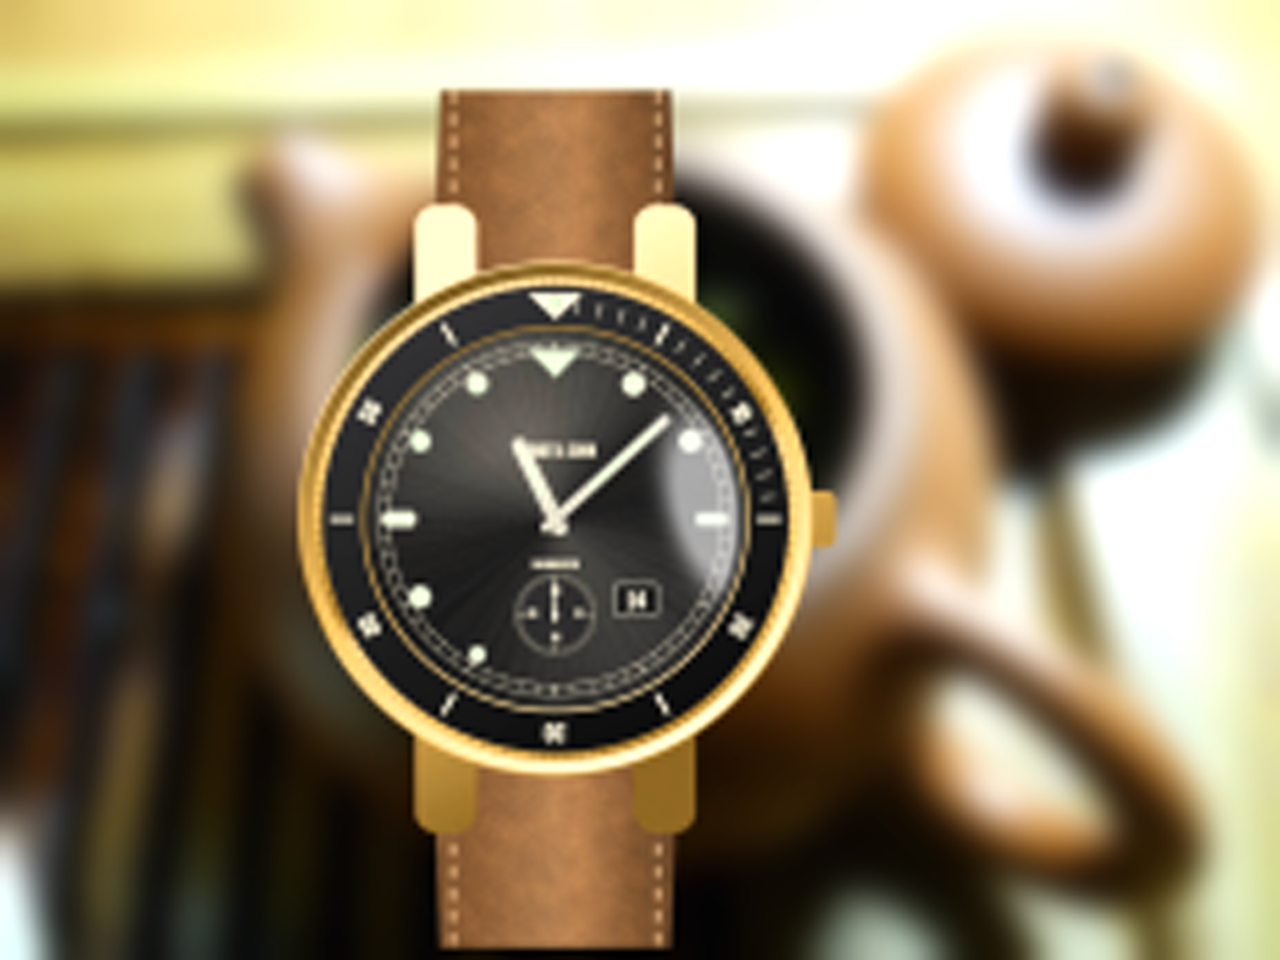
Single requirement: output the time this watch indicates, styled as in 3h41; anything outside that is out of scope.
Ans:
11h08
